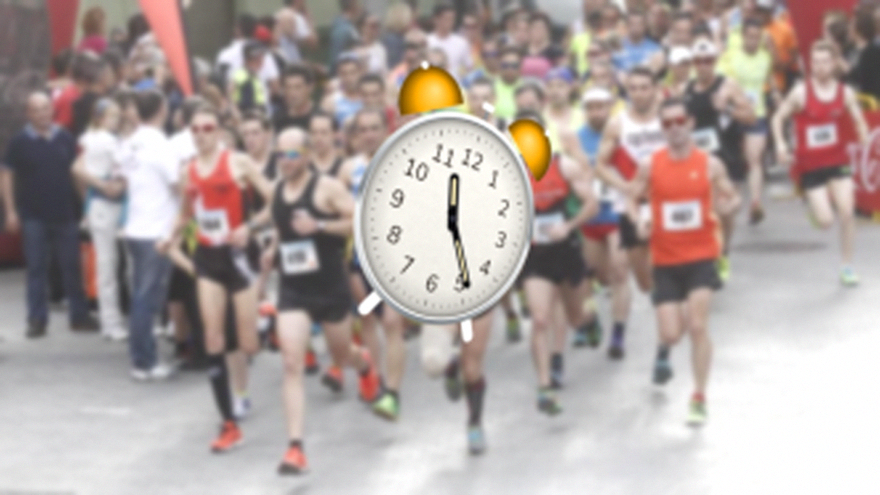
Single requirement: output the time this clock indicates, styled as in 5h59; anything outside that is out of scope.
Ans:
11h24
